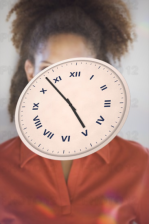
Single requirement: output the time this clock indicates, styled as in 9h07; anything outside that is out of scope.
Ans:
4h53
